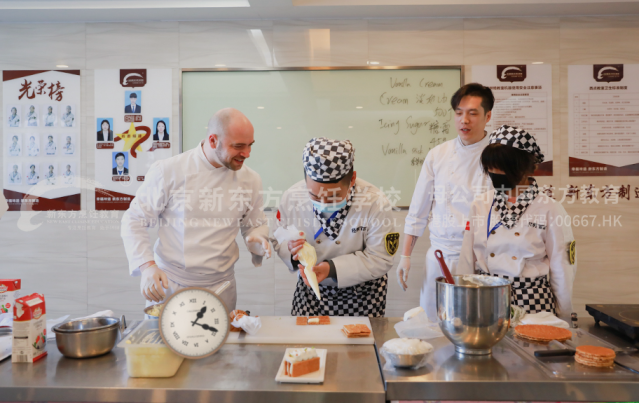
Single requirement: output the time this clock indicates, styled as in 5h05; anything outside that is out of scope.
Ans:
1h19
